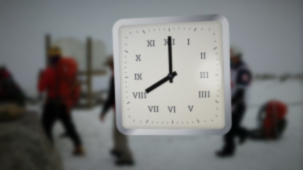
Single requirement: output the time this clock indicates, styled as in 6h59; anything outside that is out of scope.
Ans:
8h00
